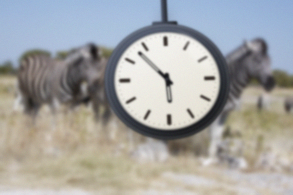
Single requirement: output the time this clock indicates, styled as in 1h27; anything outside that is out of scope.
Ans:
5h53
